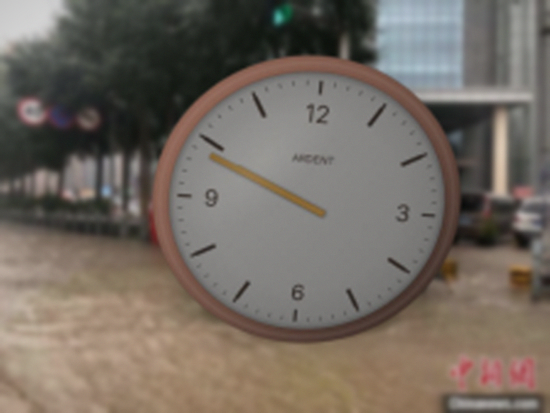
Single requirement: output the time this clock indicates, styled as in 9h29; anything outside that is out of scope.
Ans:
9h49
